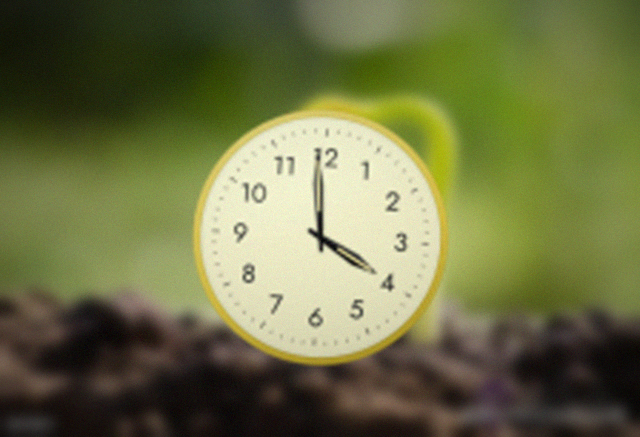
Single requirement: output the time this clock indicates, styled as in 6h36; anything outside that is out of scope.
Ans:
3h59
